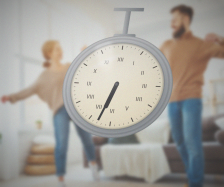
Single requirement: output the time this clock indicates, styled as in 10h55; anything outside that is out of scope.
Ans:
6h33
